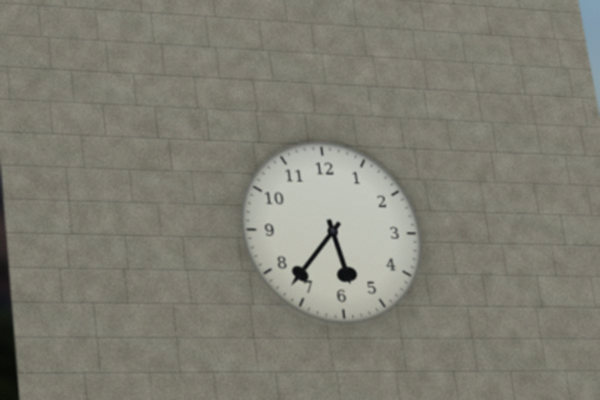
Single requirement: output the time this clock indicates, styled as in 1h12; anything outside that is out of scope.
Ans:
5h37
